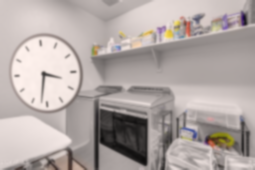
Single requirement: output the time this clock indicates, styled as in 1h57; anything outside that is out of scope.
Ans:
3h32
